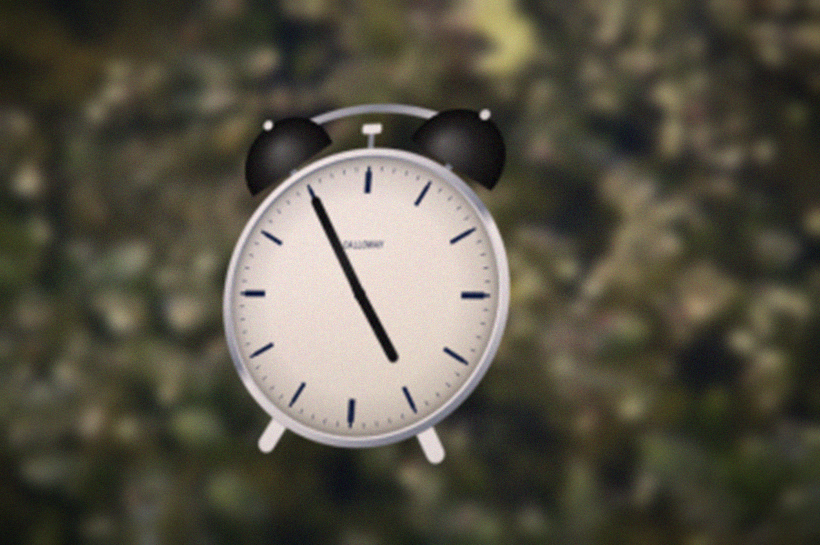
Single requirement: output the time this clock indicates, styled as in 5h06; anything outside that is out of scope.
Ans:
4h55
